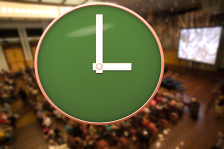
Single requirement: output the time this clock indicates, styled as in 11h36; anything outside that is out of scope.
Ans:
3h00
